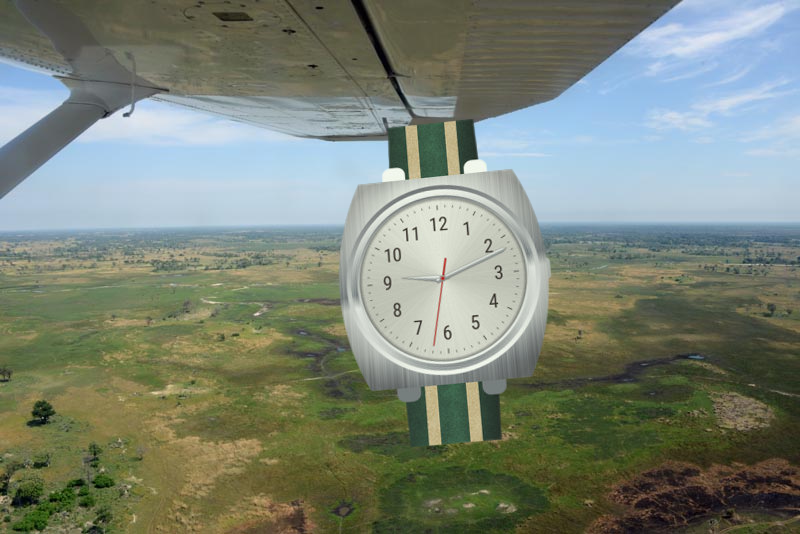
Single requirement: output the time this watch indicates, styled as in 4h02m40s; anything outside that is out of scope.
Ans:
9h11m32s
